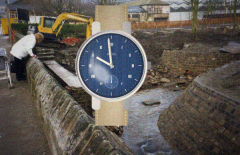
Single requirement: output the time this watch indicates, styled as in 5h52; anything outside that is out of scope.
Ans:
9h59
